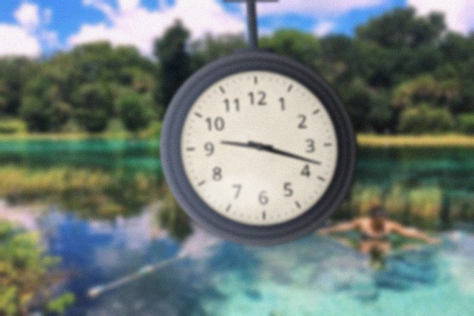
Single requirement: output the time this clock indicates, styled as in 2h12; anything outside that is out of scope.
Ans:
9h18
